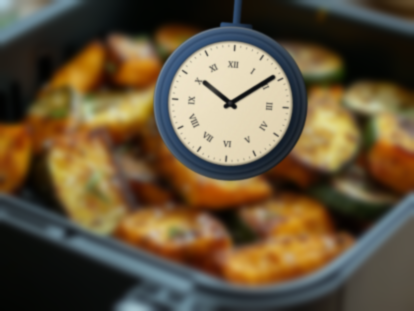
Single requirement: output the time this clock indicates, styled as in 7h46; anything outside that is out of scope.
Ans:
10h09
